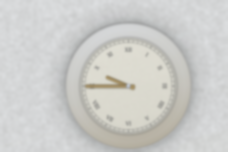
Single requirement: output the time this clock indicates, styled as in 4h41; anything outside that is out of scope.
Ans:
9h45
